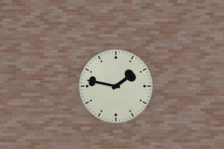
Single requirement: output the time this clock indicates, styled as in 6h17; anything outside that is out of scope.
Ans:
1h47
